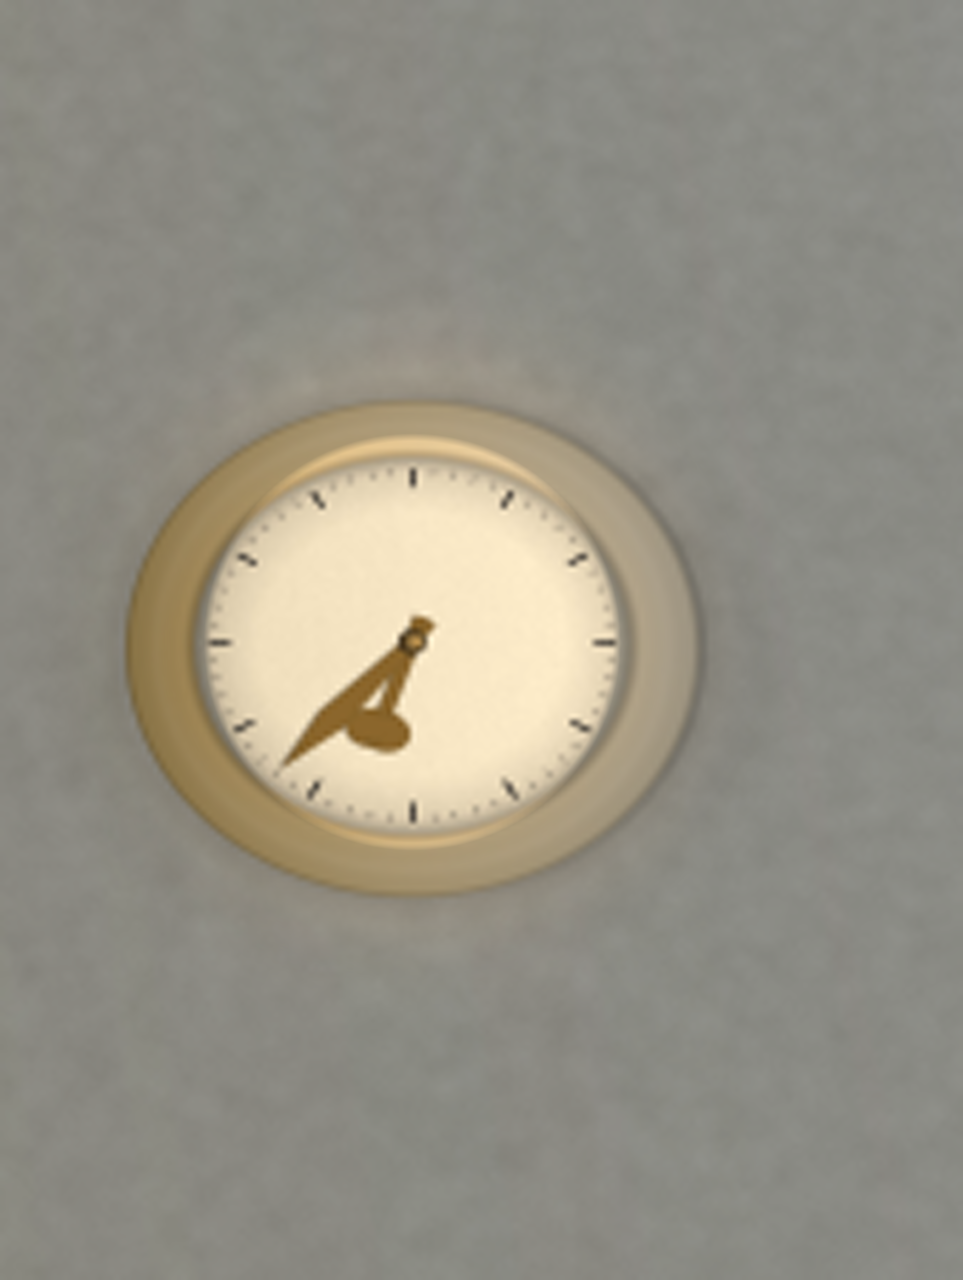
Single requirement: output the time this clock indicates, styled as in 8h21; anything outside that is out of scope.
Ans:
6h37
